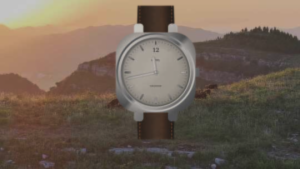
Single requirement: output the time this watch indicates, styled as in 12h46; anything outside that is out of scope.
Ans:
11h43
